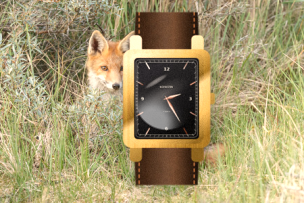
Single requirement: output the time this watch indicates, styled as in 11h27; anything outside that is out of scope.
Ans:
2h25
